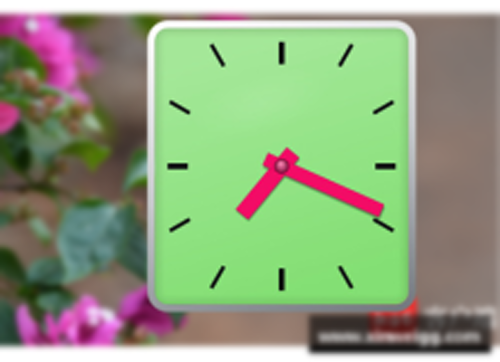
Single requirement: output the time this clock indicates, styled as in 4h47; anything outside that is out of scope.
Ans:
7h19
